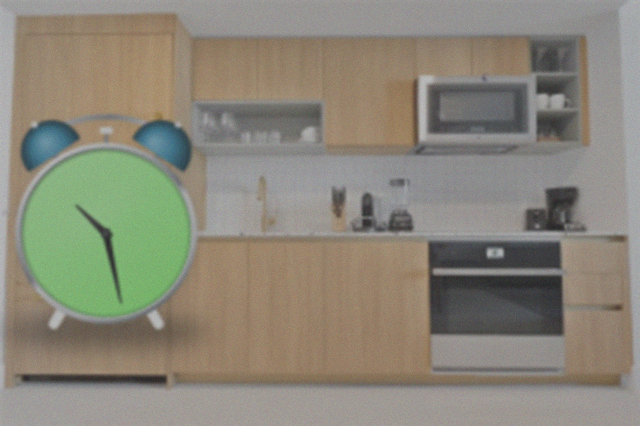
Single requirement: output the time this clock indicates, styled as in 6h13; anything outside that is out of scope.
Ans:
10h28
